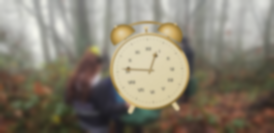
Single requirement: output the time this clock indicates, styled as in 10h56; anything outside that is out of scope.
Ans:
12h46
